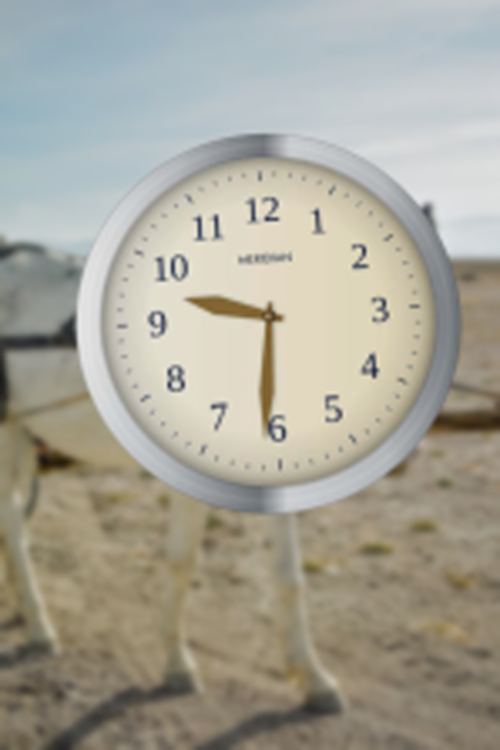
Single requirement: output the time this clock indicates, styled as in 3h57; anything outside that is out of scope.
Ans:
9h31
